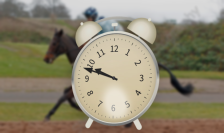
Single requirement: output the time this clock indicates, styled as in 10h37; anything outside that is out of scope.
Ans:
9h48
